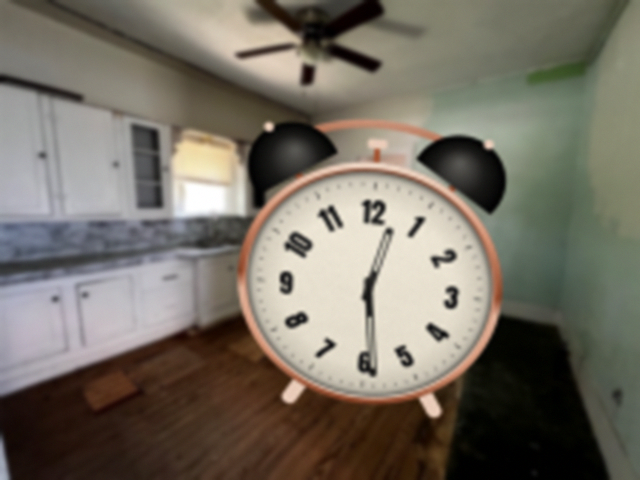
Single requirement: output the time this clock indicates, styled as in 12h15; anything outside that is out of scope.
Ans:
12h29
